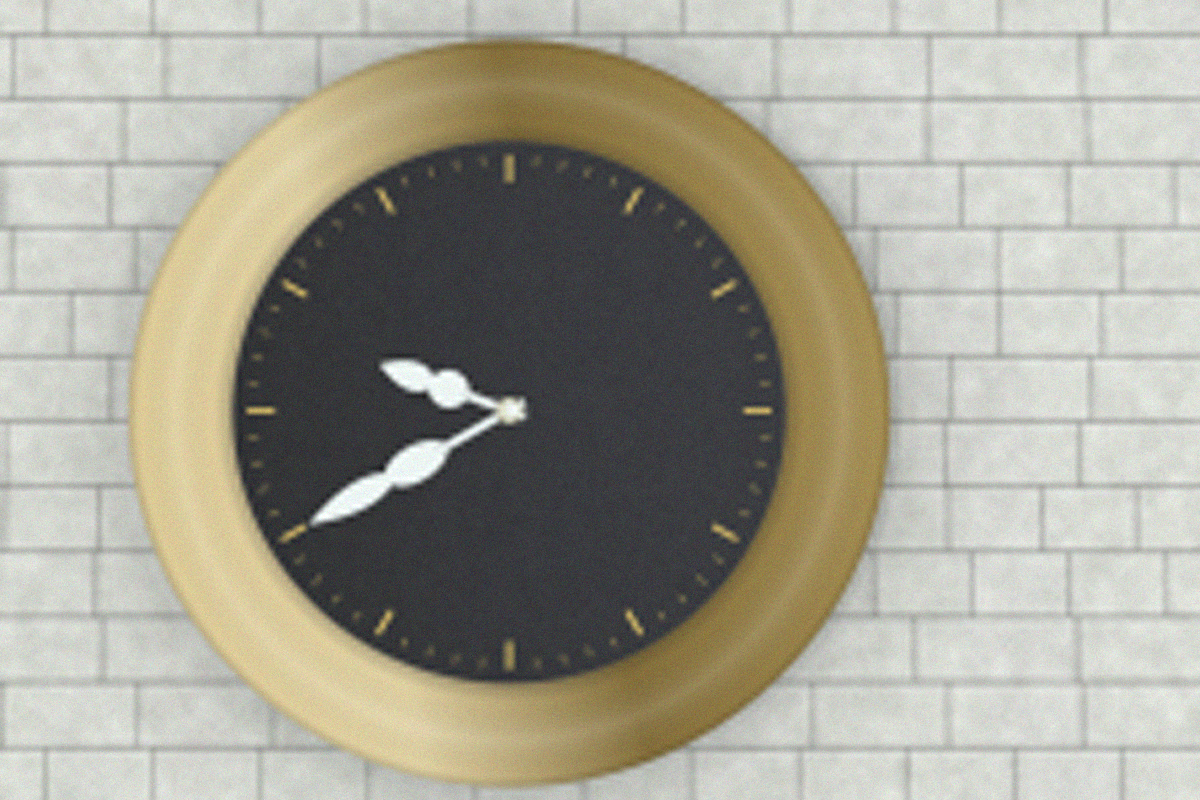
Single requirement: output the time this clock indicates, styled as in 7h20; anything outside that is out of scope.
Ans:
9h40
